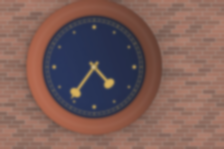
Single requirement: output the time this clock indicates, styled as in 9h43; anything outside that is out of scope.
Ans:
4h36
